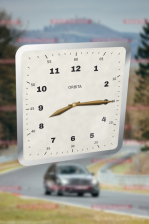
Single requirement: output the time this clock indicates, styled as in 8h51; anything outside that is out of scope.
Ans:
8h15
